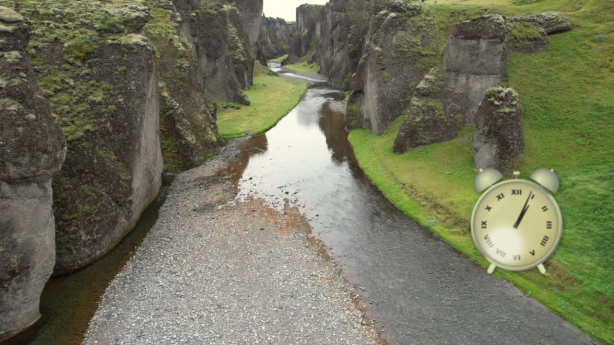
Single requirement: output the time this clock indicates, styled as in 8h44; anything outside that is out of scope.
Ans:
1h04
